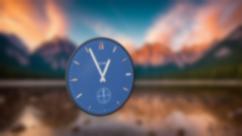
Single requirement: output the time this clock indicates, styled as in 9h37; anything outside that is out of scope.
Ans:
12h56
